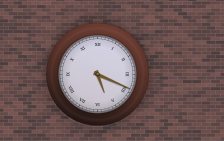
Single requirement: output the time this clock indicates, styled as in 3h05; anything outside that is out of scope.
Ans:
5h19
